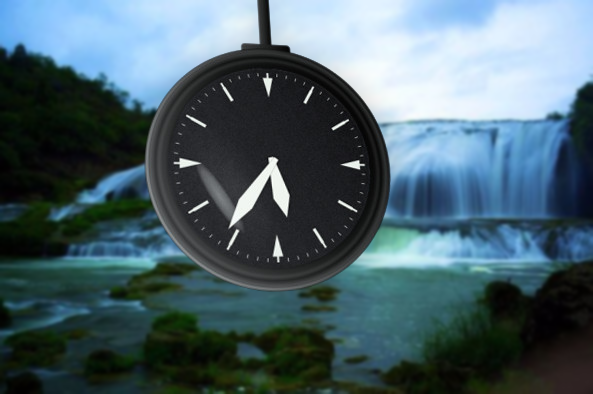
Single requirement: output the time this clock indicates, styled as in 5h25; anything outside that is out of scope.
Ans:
5h36
